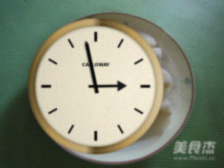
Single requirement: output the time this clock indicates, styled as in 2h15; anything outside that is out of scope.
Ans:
2h58
